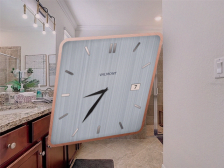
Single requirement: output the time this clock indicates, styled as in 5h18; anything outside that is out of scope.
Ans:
8h35
